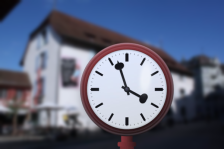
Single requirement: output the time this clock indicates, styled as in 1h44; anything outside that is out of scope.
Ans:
3h57
